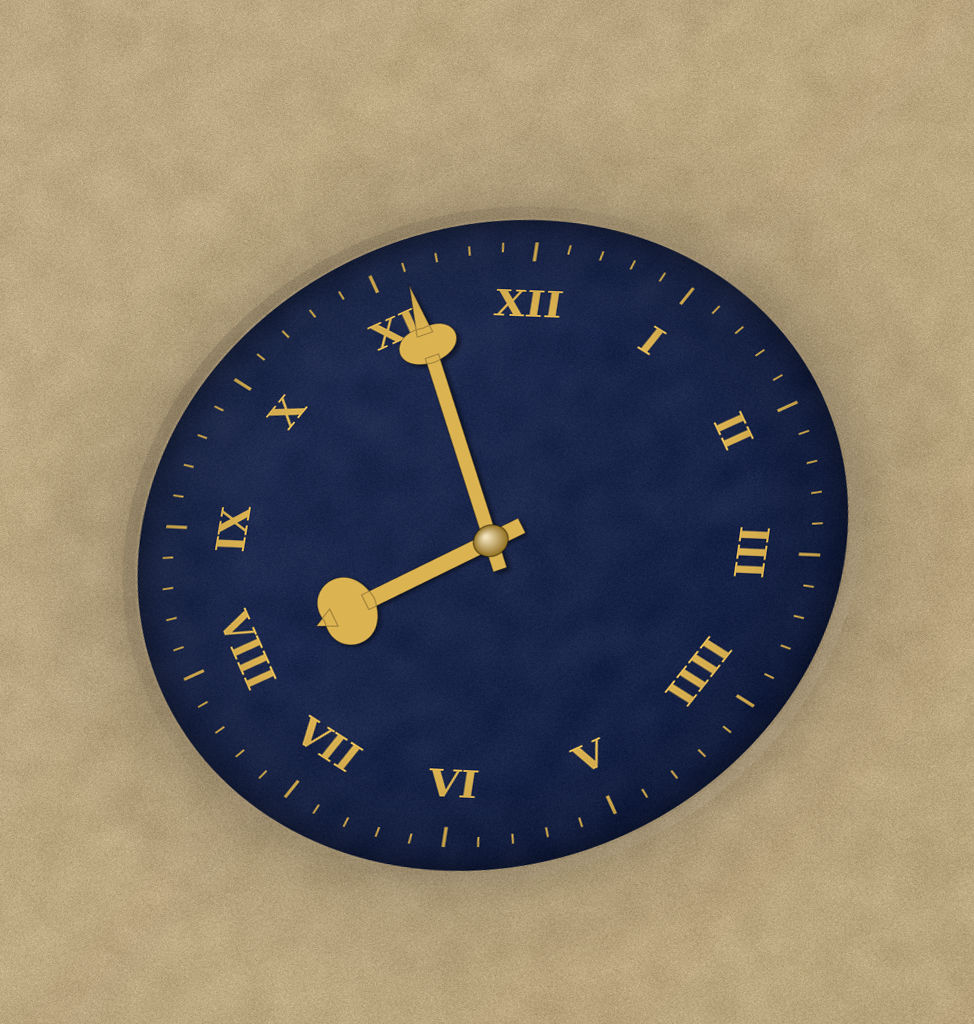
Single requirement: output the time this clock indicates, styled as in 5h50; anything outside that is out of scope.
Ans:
7h56
